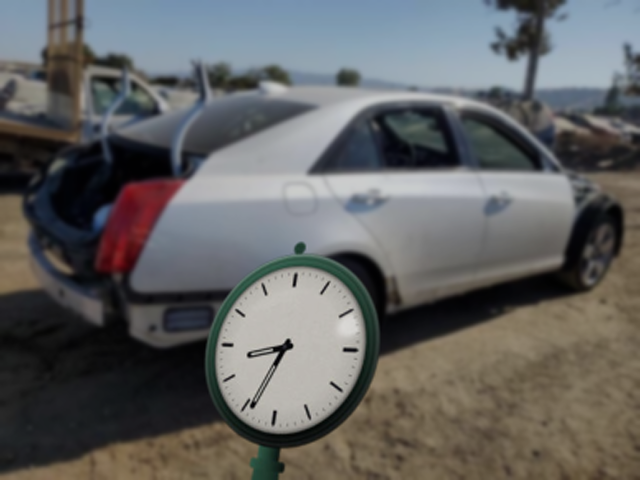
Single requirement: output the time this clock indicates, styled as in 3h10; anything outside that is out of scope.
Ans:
8h34
